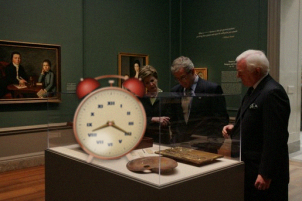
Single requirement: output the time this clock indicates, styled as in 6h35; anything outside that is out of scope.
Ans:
8h20
